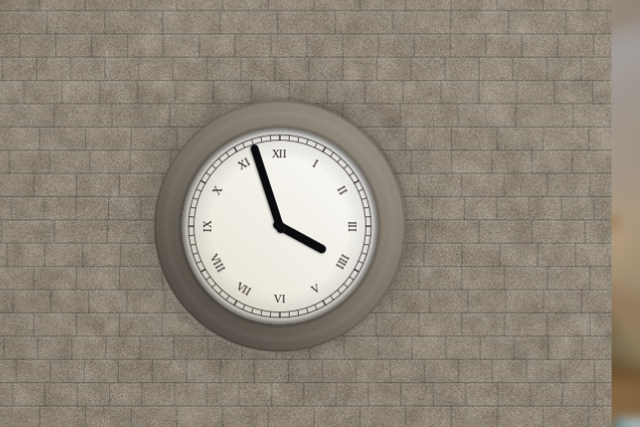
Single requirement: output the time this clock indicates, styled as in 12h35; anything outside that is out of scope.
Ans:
3h57
